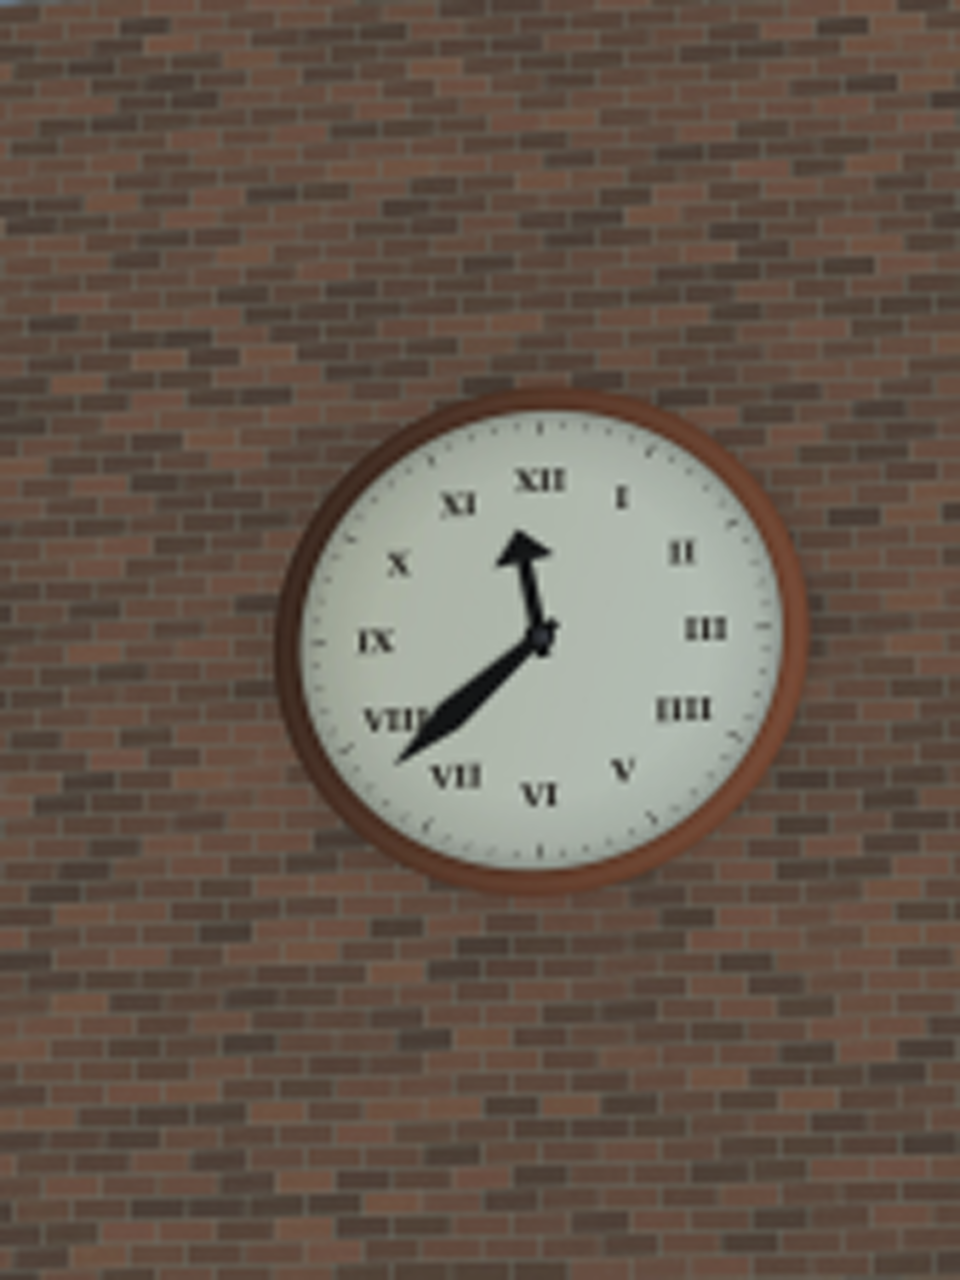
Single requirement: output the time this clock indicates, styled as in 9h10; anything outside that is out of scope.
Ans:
11h38
